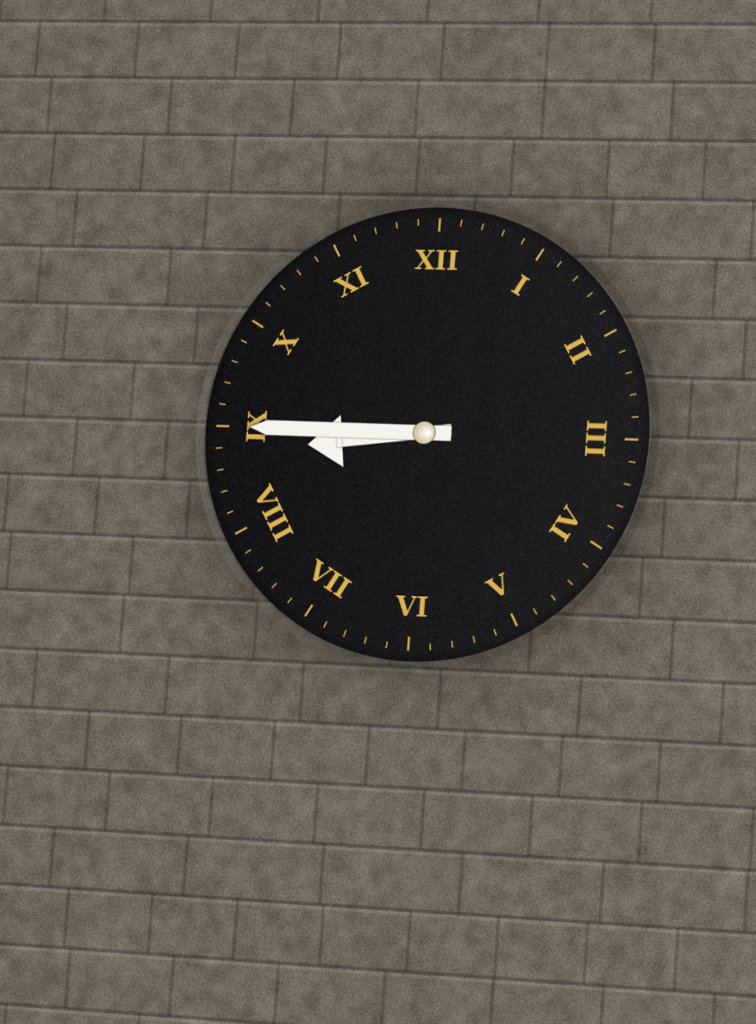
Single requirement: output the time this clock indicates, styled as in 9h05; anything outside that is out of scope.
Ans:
8h45
